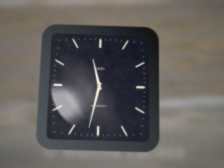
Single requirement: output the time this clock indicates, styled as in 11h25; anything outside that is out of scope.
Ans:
11h32
